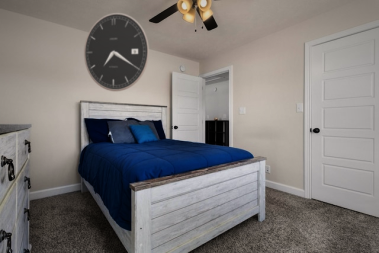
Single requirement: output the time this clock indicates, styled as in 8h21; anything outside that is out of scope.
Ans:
7h20
